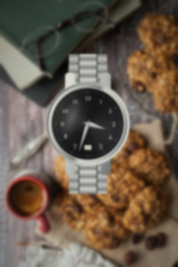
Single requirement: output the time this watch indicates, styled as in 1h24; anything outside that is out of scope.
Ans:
3h33
